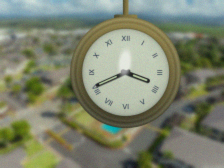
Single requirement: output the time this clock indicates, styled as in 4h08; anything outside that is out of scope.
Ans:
3h41
